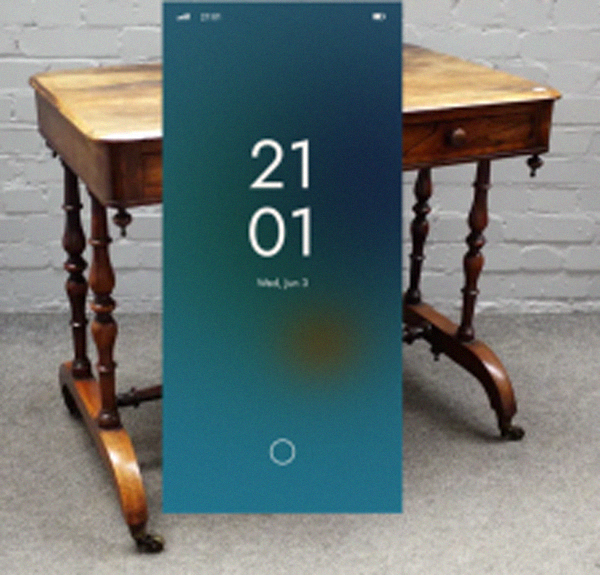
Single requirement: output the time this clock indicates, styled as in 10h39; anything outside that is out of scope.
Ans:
21h01
